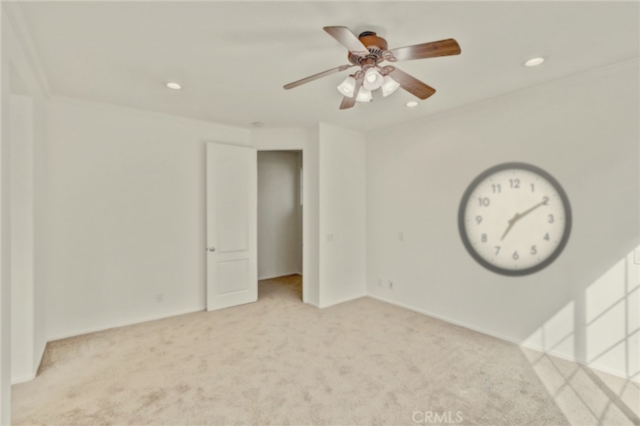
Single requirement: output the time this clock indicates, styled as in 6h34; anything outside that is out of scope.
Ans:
7h10
